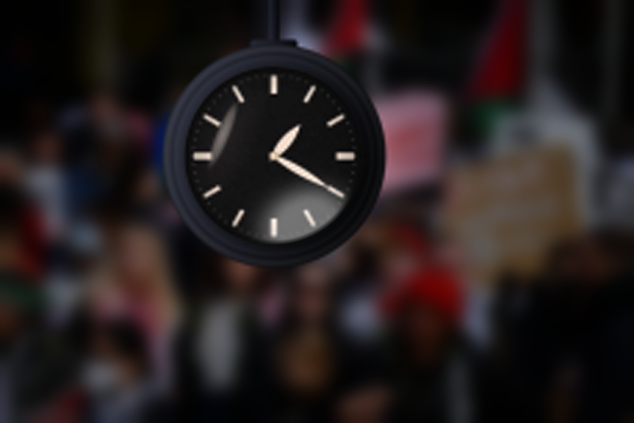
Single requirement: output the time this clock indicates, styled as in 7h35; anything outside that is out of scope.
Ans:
1h20
